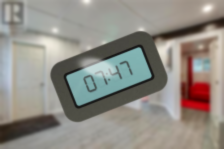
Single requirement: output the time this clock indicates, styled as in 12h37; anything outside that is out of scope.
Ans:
7h47
